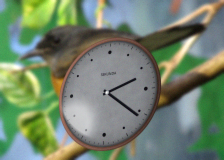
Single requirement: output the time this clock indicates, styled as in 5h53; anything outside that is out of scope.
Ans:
2h21
